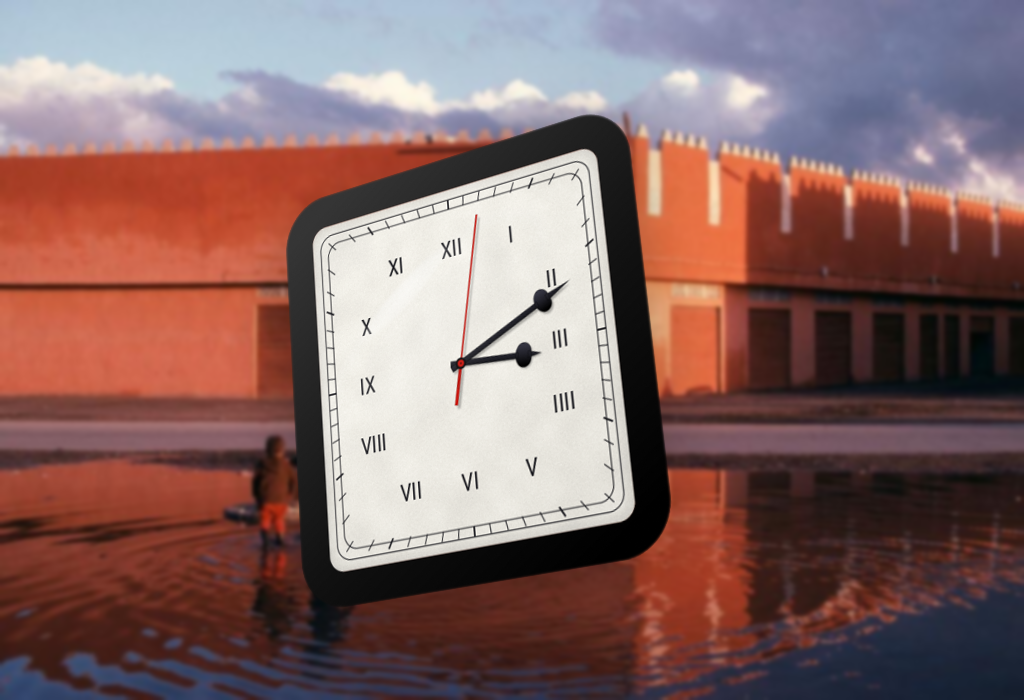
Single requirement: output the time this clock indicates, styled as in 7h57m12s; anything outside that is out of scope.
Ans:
3h11m02s
